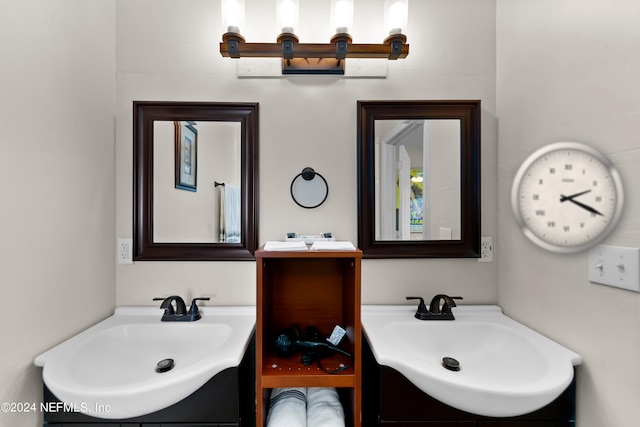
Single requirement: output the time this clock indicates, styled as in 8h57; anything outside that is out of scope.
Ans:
2h19
